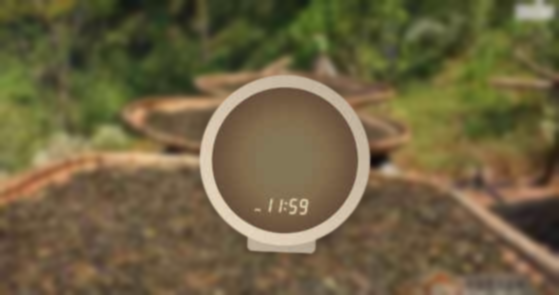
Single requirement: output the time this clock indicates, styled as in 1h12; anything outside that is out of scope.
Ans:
11h59
